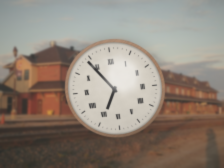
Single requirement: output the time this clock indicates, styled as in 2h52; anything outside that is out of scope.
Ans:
6h54
